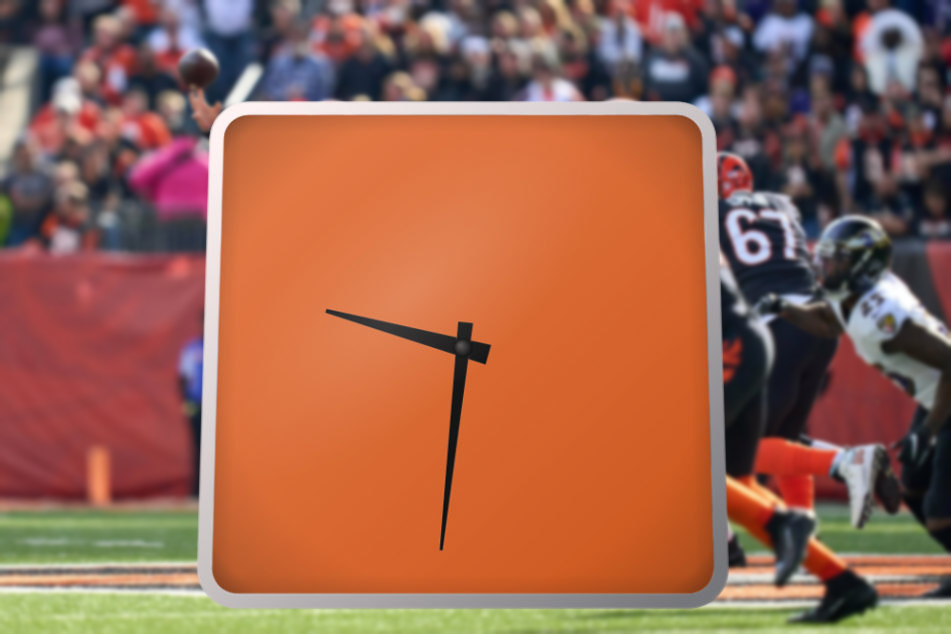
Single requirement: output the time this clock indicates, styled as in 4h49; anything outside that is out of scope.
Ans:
9h31
